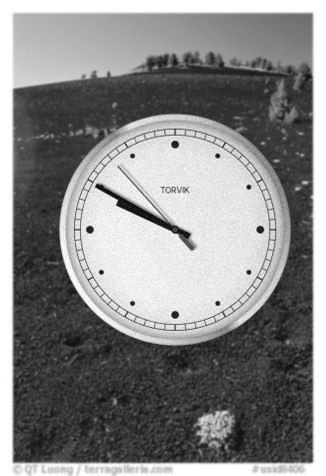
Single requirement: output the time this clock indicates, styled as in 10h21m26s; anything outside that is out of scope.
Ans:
9h49m53s
